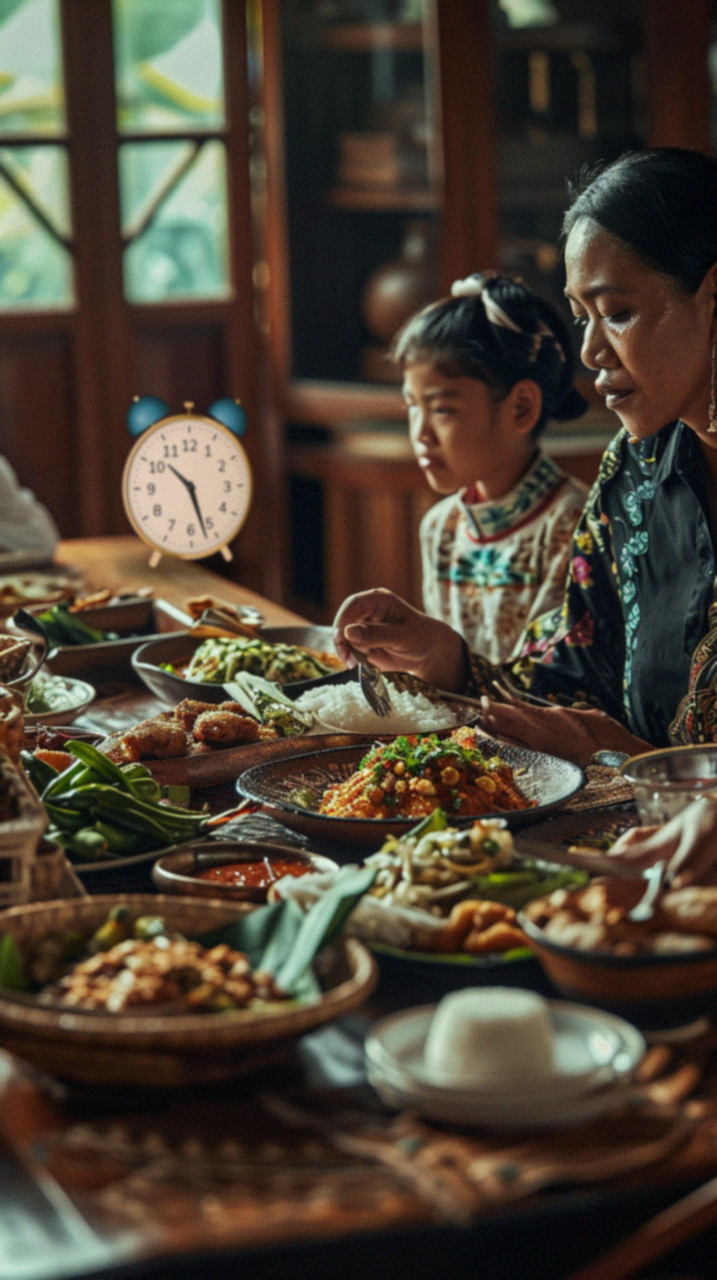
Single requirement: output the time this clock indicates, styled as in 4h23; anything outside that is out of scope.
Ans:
10h27
